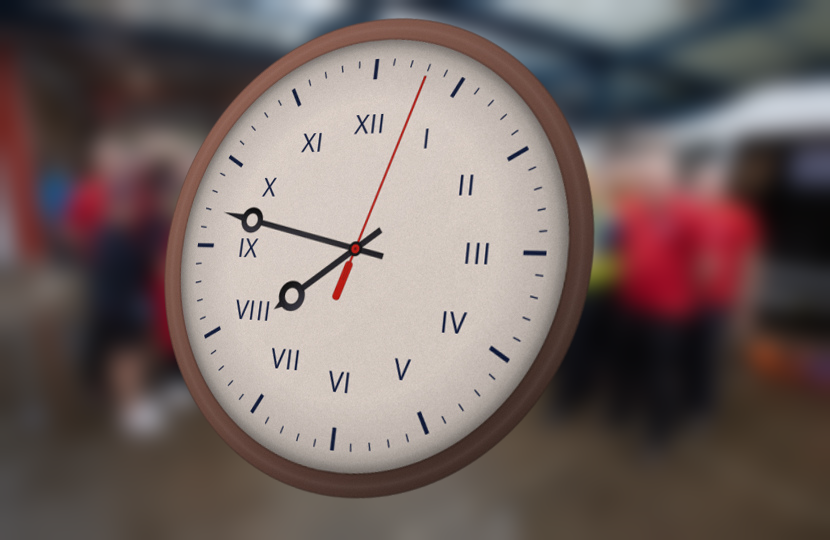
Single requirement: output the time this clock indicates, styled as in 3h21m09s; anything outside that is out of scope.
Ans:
7h47m03s
